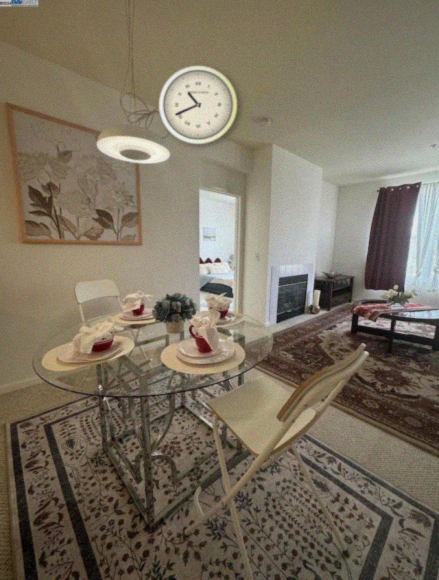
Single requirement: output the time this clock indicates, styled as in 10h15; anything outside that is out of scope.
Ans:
10h41
